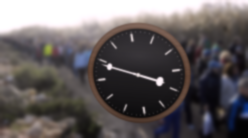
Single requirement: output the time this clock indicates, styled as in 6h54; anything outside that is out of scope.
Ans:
3h49
